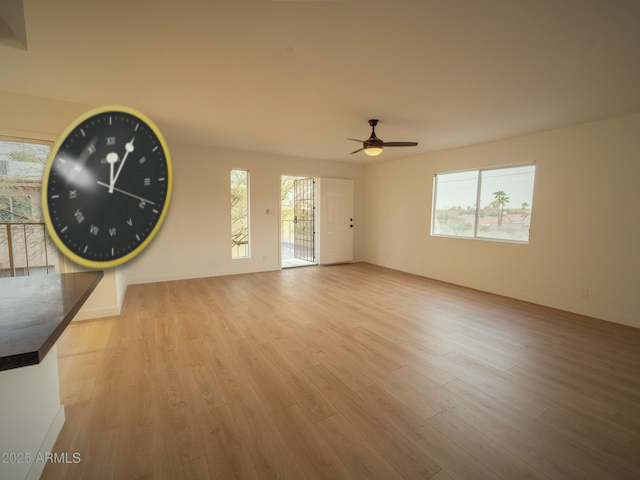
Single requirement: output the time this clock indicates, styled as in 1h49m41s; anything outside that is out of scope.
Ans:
12h05m19s
